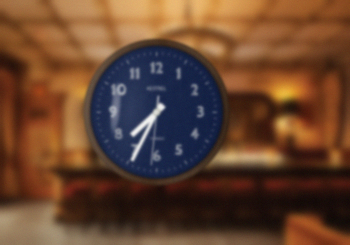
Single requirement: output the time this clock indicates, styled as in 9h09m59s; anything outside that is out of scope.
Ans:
7h34m31s
